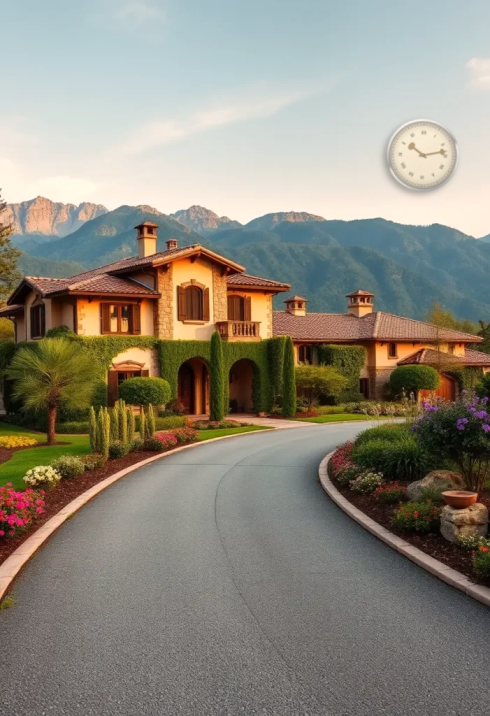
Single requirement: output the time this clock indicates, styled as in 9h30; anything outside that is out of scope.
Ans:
10h13
